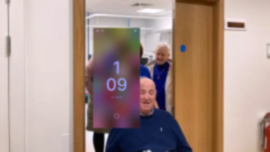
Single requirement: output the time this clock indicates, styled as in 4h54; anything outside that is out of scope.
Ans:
1h09
